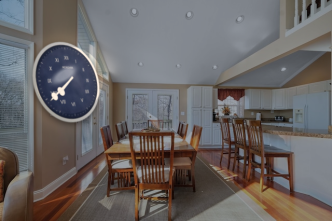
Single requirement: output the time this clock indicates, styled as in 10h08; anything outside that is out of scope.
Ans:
7h39
